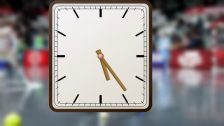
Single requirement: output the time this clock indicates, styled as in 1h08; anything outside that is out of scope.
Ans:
5h24
